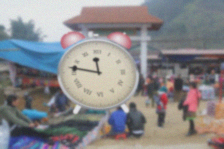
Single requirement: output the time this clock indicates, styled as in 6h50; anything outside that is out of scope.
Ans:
11h47
